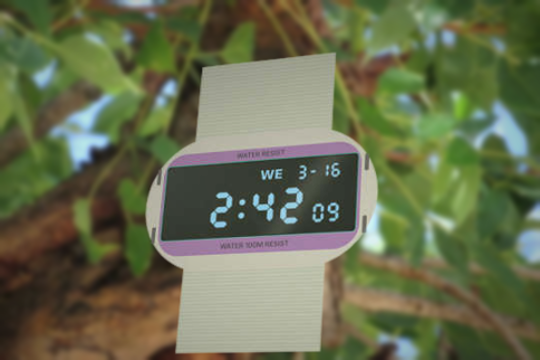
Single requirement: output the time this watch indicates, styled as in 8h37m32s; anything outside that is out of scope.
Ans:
2h42m09s
